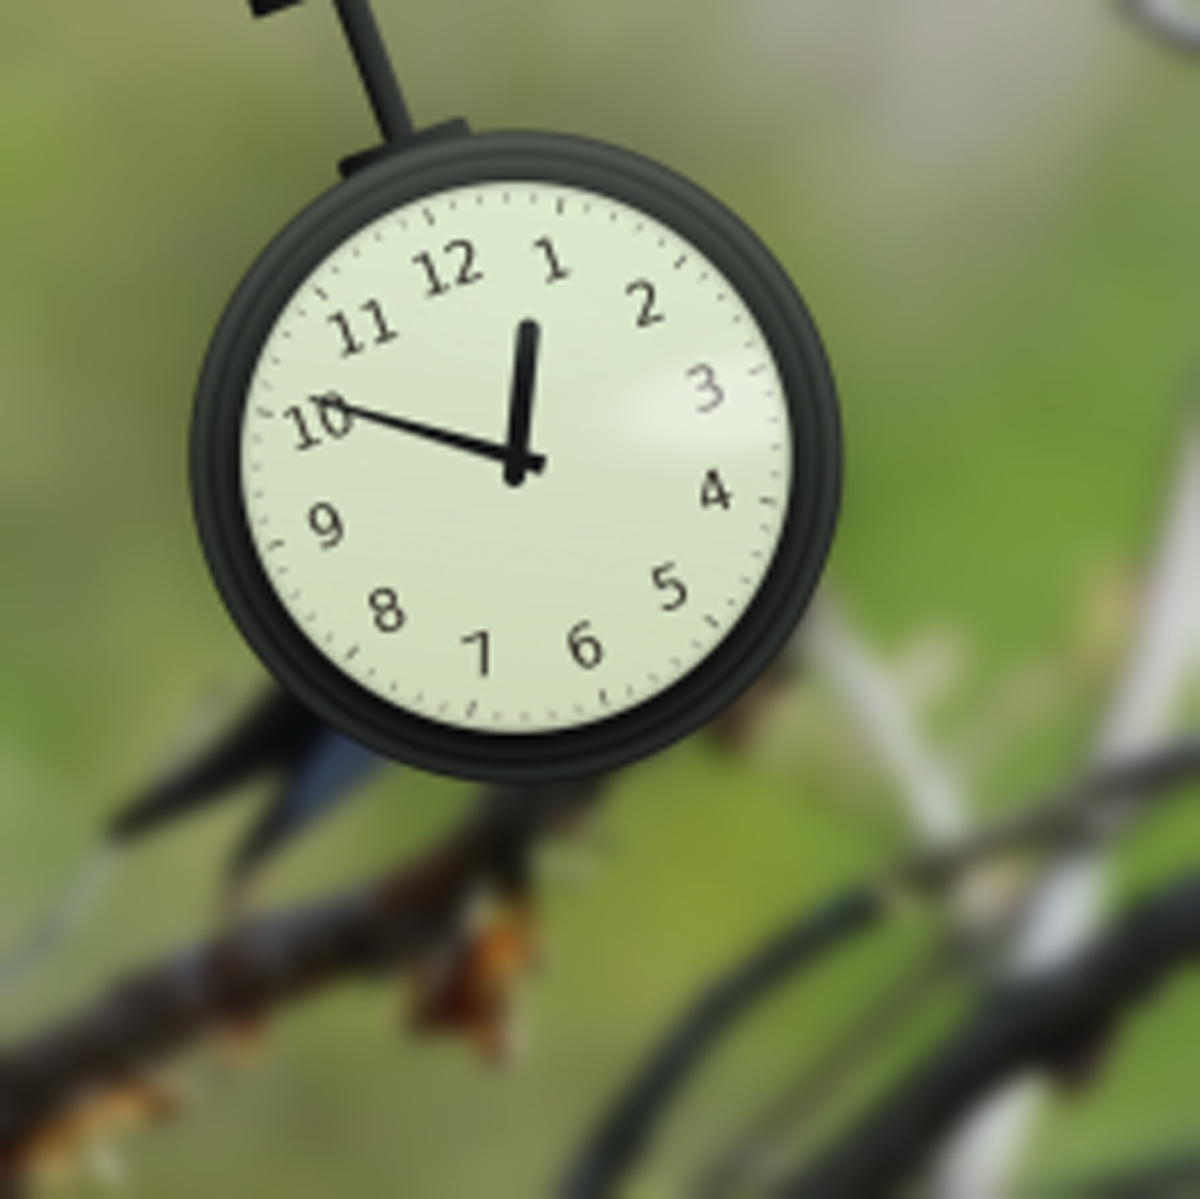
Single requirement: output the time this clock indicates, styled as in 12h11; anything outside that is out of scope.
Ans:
12h51
